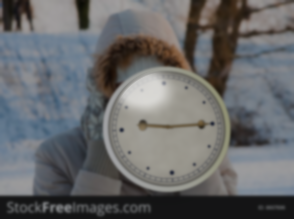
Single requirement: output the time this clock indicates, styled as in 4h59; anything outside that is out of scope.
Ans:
9h15
